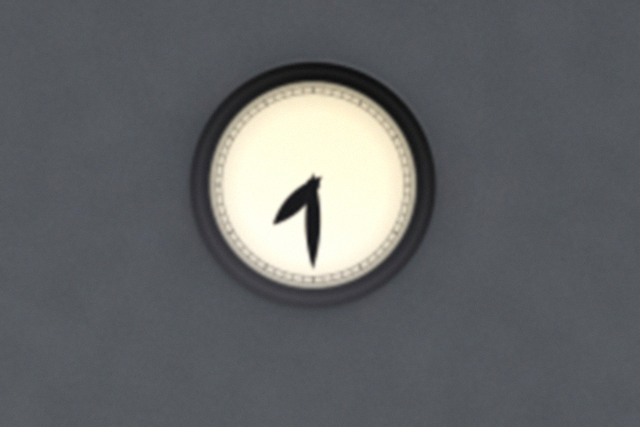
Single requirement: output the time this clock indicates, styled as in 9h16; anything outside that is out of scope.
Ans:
7h30
